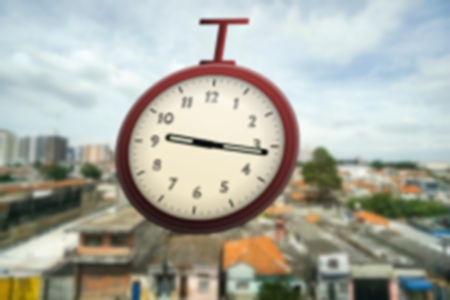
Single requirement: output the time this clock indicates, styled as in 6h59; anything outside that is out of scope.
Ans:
9h16
